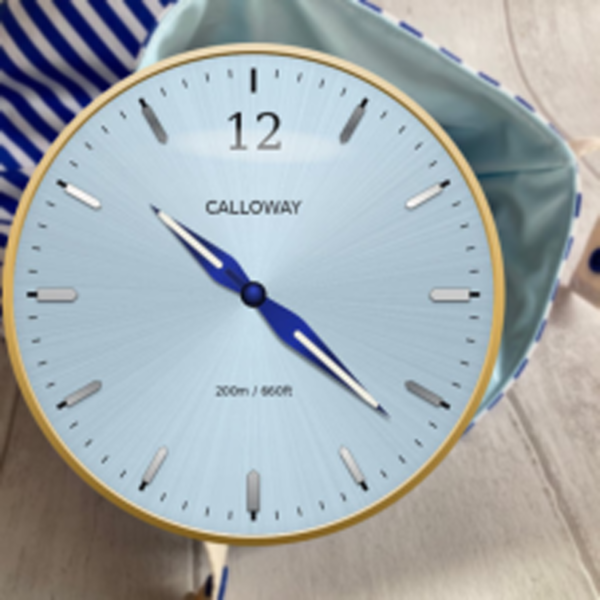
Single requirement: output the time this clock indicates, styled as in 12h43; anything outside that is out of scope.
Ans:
10h22
